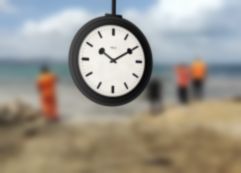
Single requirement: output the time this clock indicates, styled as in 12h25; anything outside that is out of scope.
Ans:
10h10
